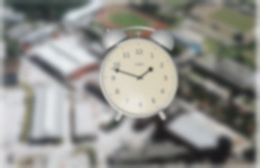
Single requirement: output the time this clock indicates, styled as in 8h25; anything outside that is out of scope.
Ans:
1h48
